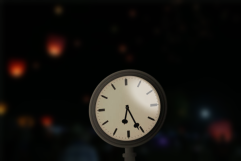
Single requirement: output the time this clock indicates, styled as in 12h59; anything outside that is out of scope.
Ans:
6h26
